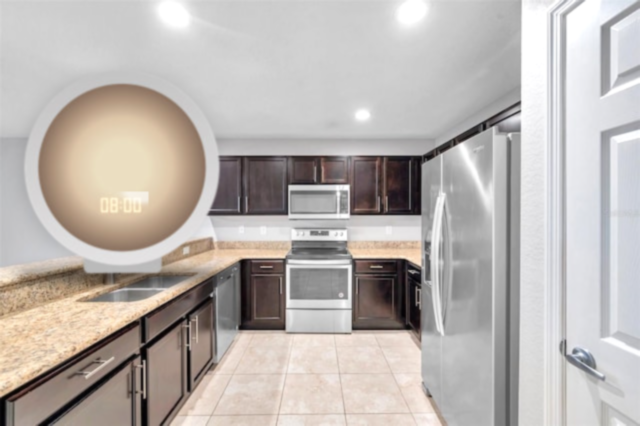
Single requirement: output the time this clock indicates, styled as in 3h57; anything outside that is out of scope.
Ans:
8h00
